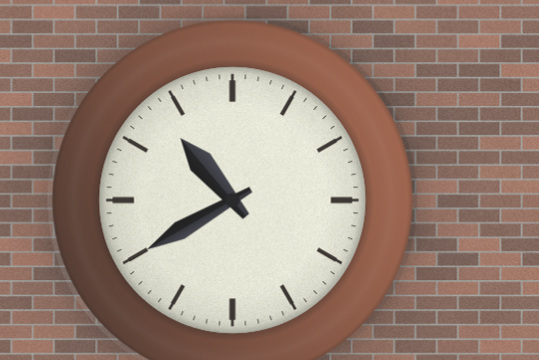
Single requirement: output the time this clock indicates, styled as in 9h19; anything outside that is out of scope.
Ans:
10h40
